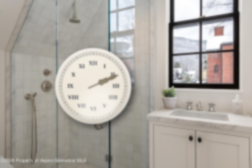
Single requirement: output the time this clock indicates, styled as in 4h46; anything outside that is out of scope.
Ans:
2h11
